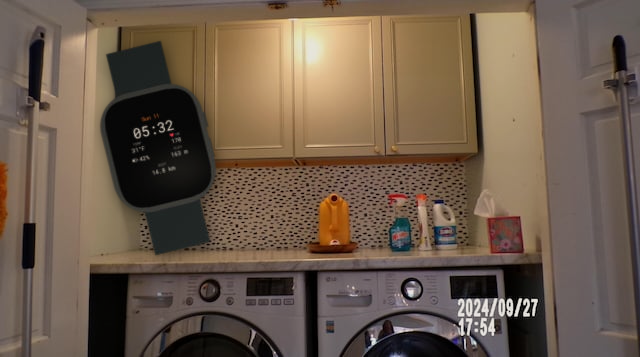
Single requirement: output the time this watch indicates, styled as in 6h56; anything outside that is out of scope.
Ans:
5h32
